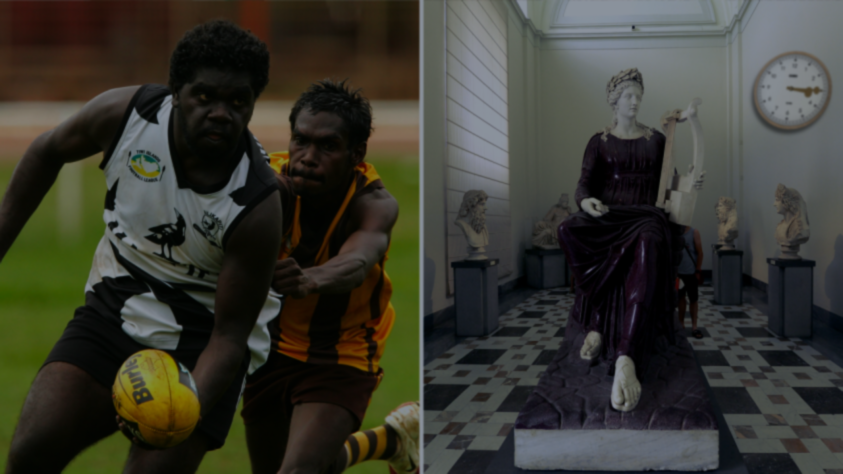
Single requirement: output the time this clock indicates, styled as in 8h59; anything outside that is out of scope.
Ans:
3h15
